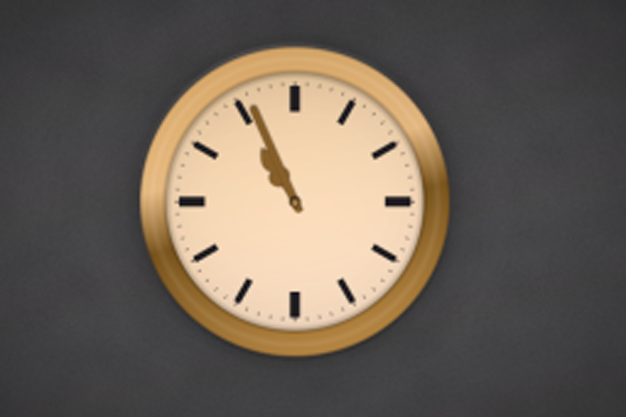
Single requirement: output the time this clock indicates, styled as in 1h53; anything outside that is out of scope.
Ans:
10h56
